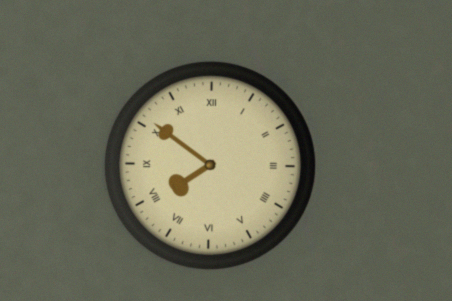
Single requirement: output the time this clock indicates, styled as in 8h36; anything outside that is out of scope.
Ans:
7h51
